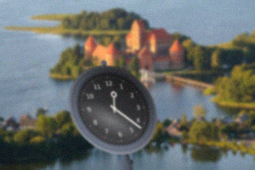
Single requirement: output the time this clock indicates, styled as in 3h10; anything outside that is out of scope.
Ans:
12h22
